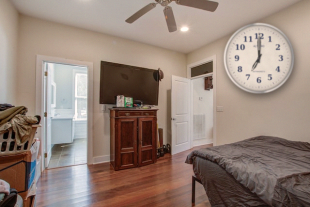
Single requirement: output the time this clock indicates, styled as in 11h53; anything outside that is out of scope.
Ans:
7h00
